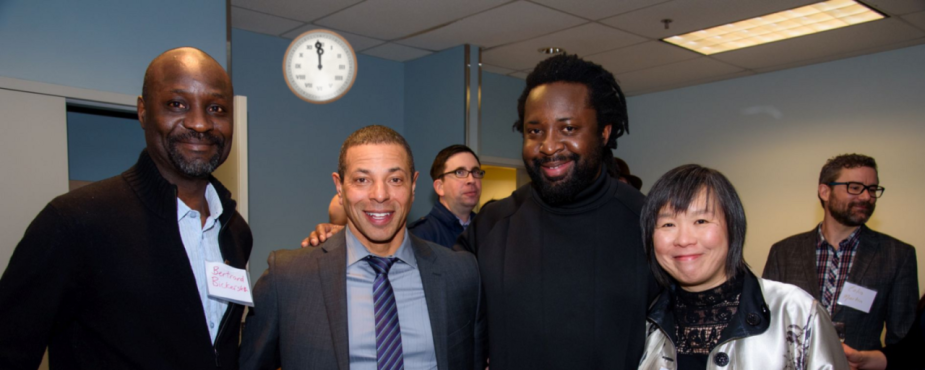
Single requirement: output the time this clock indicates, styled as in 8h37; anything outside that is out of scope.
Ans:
11h59
